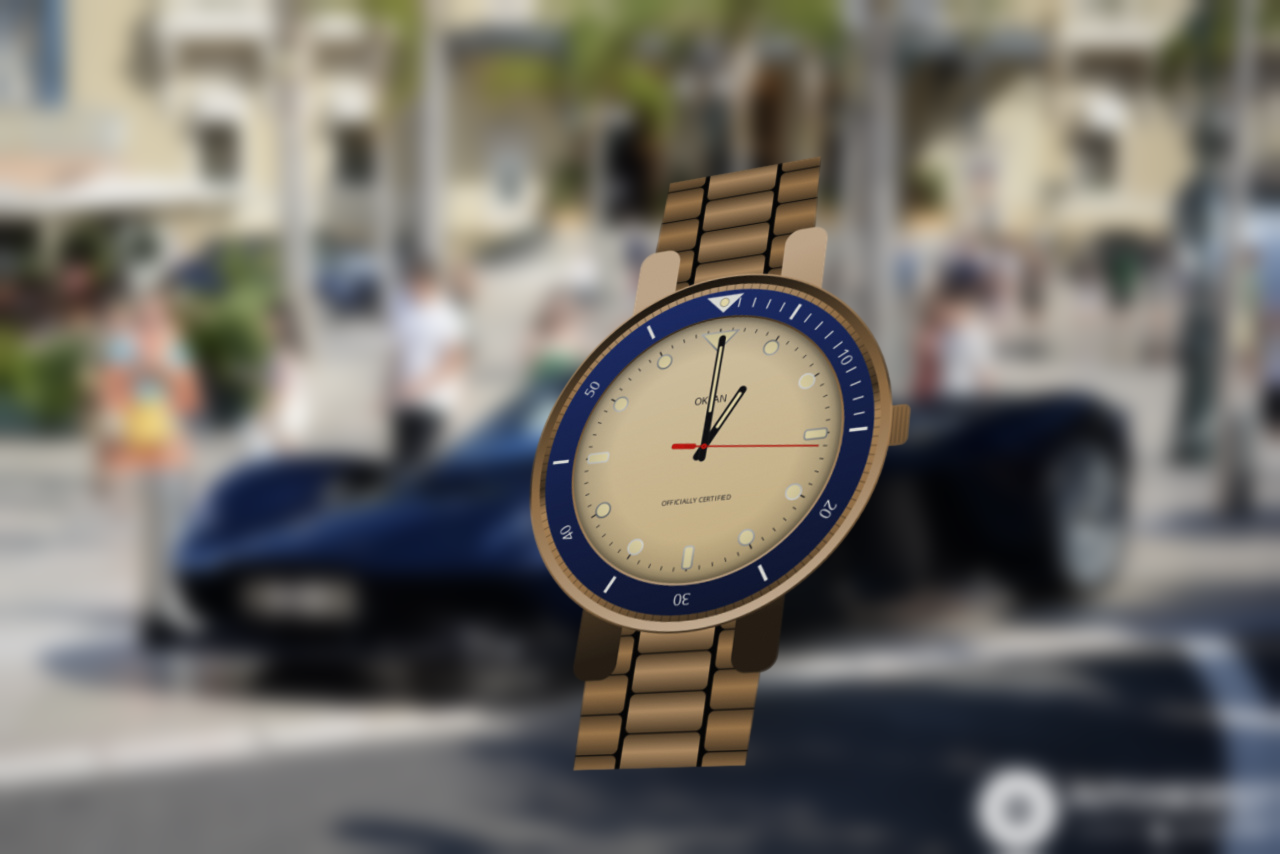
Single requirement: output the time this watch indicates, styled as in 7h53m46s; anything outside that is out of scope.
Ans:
1h00m16s
